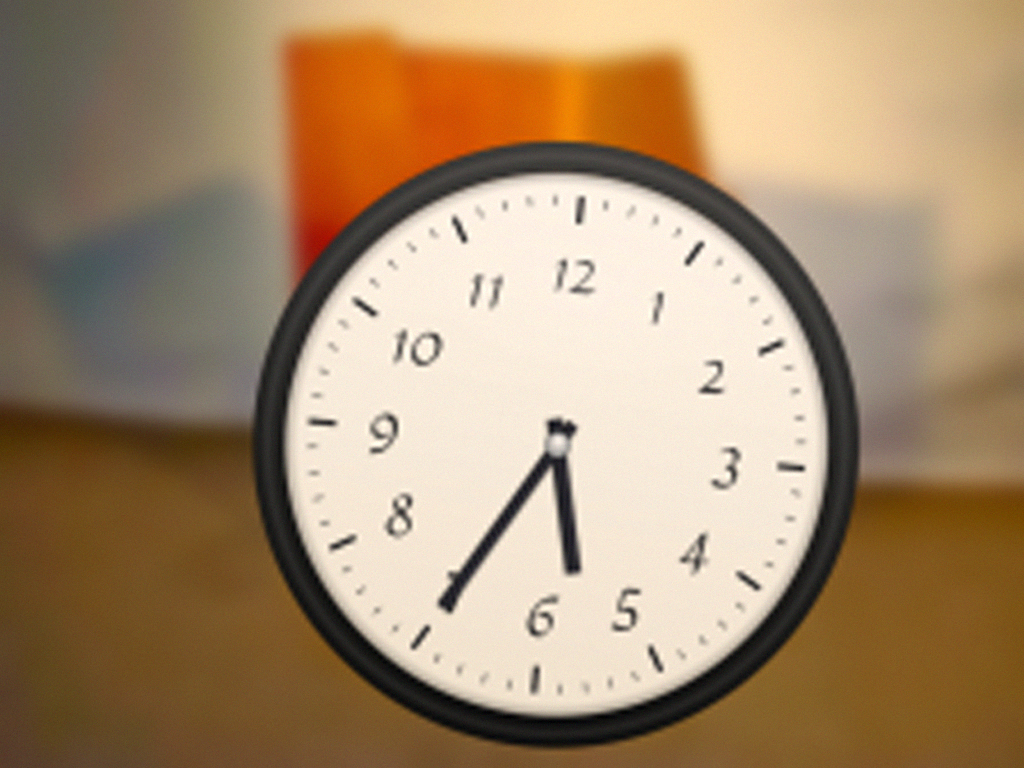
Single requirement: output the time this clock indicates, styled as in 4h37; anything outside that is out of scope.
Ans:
5h35
